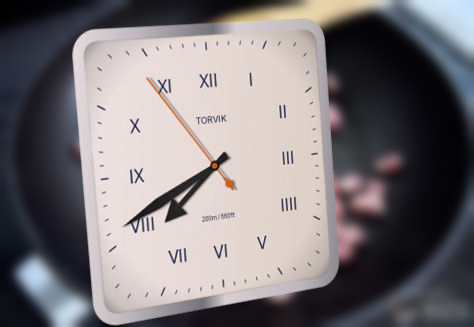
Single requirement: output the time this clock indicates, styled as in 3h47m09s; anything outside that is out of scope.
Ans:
7h40m54s
